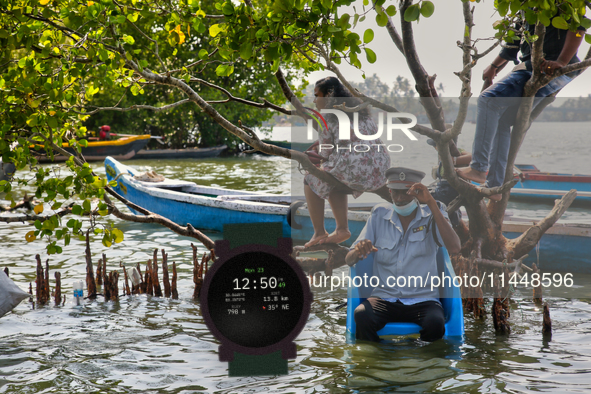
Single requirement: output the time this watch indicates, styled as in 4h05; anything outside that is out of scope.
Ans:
12h50
